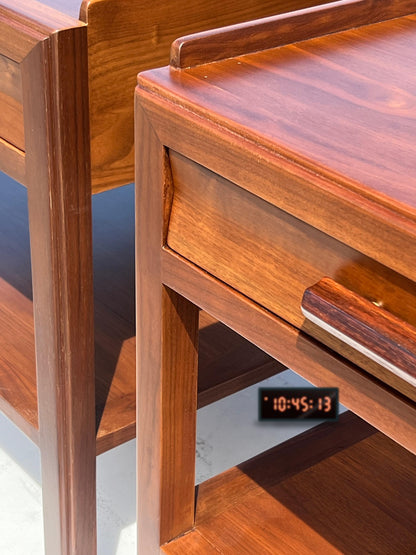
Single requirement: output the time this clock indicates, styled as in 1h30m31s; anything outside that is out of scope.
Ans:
10h45m13s
